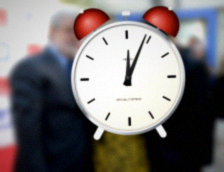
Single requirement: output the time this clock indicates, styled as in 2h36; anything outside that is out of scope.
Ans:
12h04
